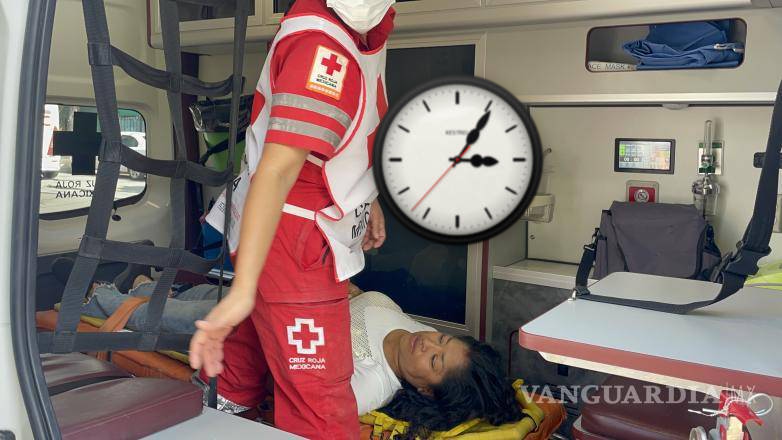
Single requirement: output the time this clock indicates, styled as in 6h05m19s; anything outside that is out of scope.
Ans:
3h05m37s
